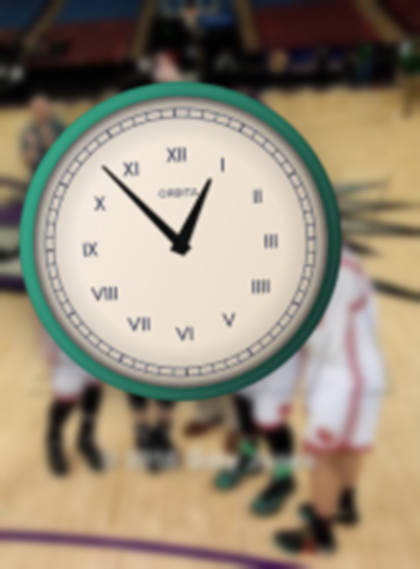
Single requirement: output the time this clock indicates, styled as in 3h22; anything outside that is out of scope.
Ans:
12h53
